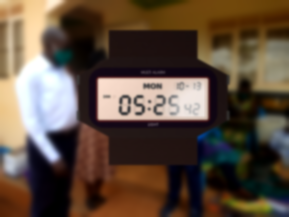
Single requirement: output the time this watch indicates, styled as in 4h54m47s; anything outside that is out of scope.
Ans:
5h25m42s
